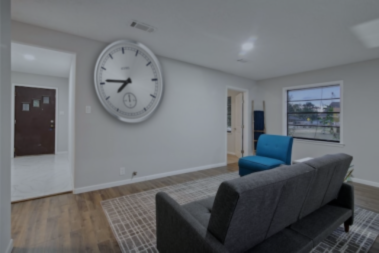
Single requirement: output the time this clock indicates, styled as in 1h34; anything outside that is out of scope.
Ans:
7h46
